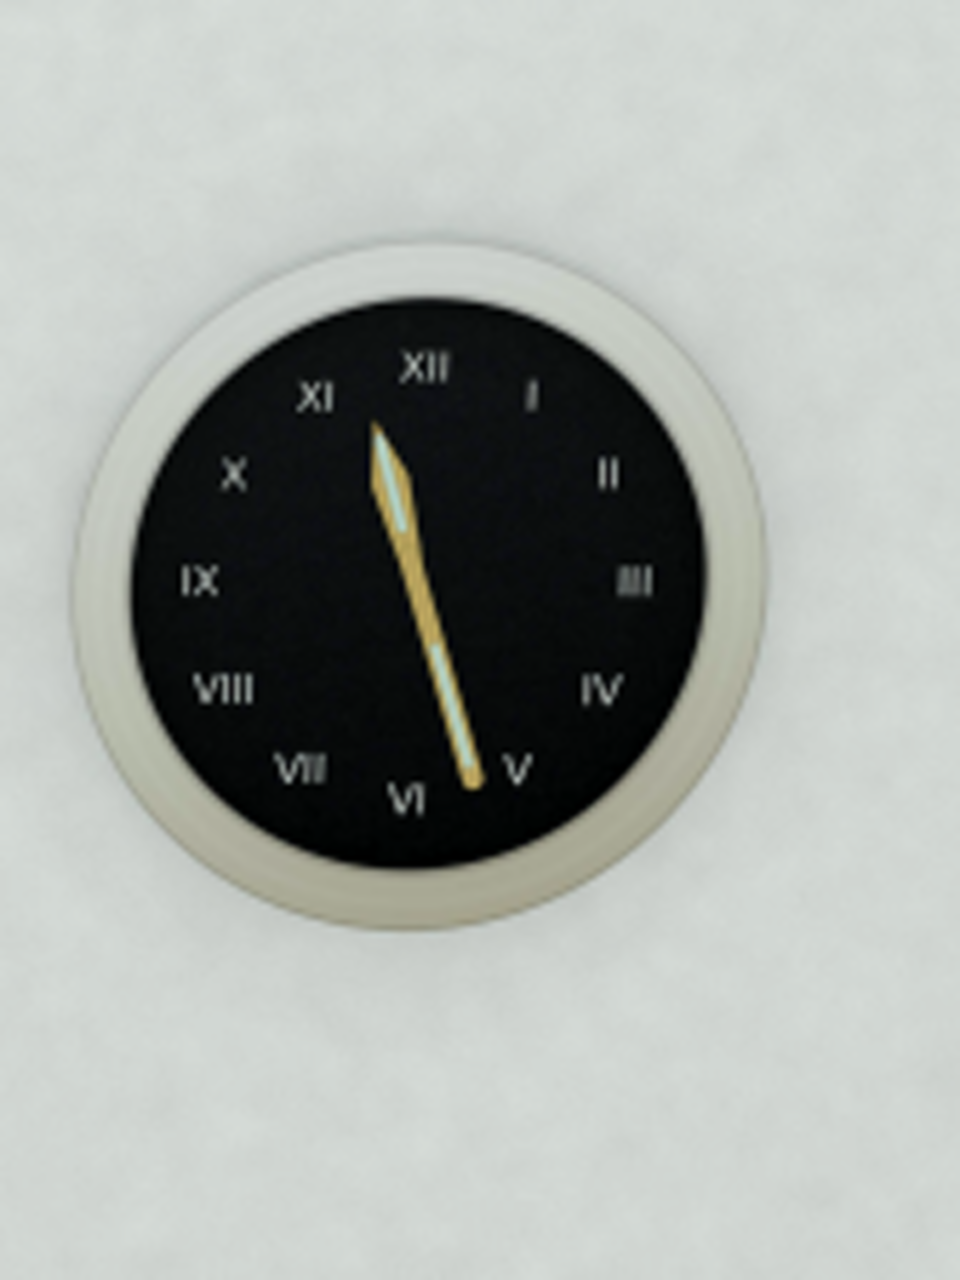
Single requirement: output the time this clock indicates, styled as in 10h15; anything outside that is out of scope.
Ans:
11h27
